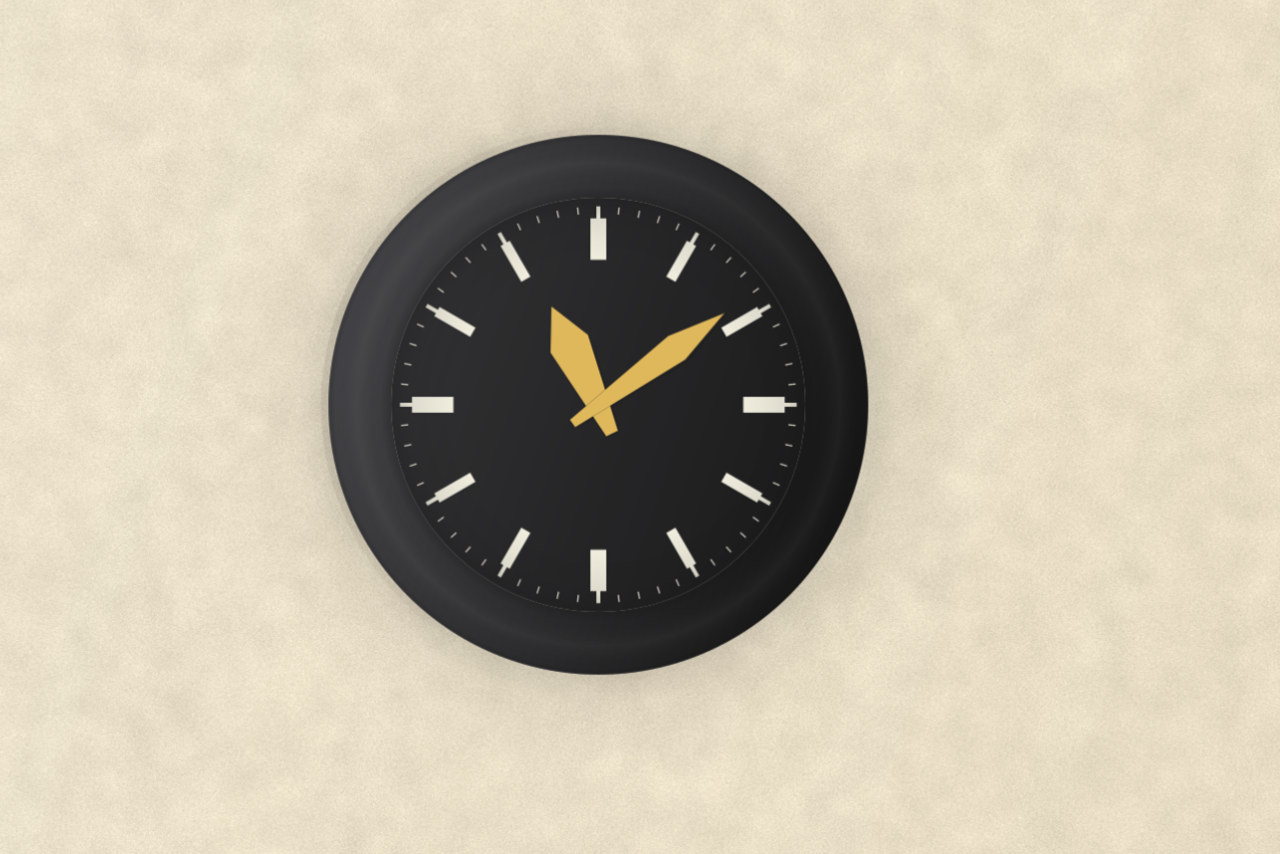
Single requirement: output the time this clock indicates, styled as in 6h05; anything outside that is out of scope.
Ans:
11h09
